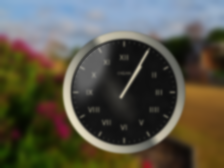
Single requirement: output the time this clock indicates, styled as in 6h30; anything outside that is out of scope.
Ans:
1h05
